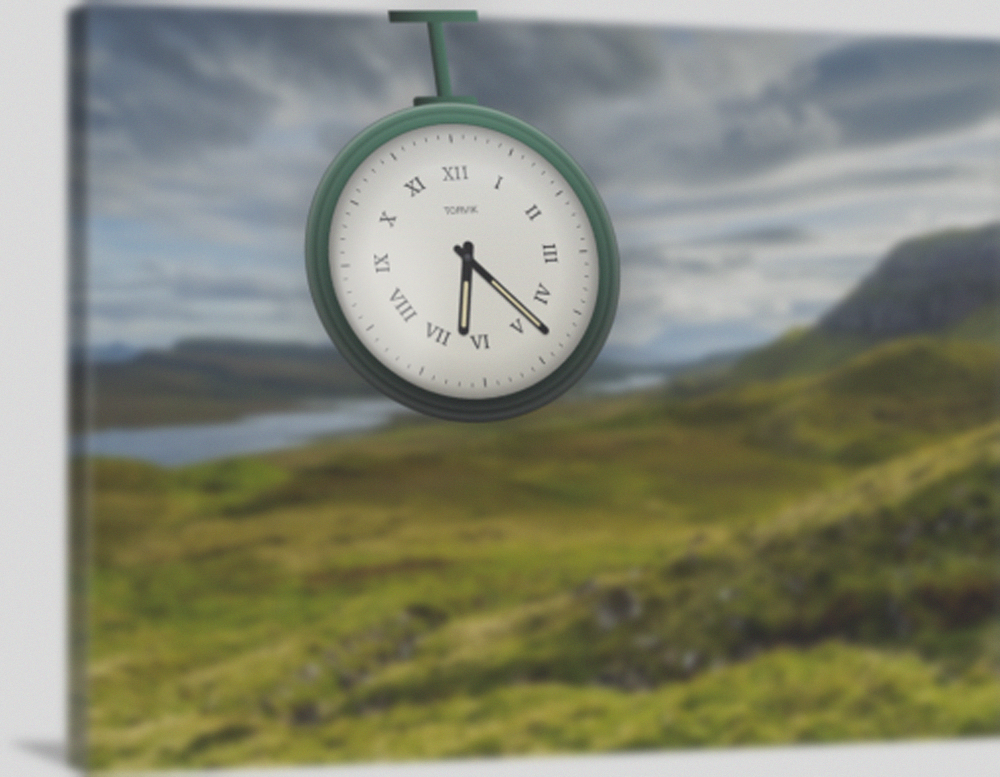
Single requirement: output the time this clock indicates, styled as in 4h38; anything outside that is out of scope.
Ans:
6h23
